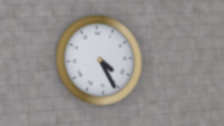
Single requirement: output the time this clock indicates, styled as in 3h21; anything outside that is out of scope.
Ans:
4h26
